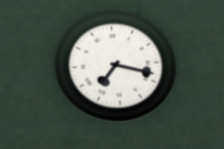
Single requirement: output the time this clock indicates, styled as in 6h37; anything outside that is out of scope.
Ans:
7h18
